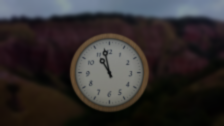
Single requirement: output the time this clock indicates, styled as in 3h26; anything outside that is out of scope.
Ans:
10h58
